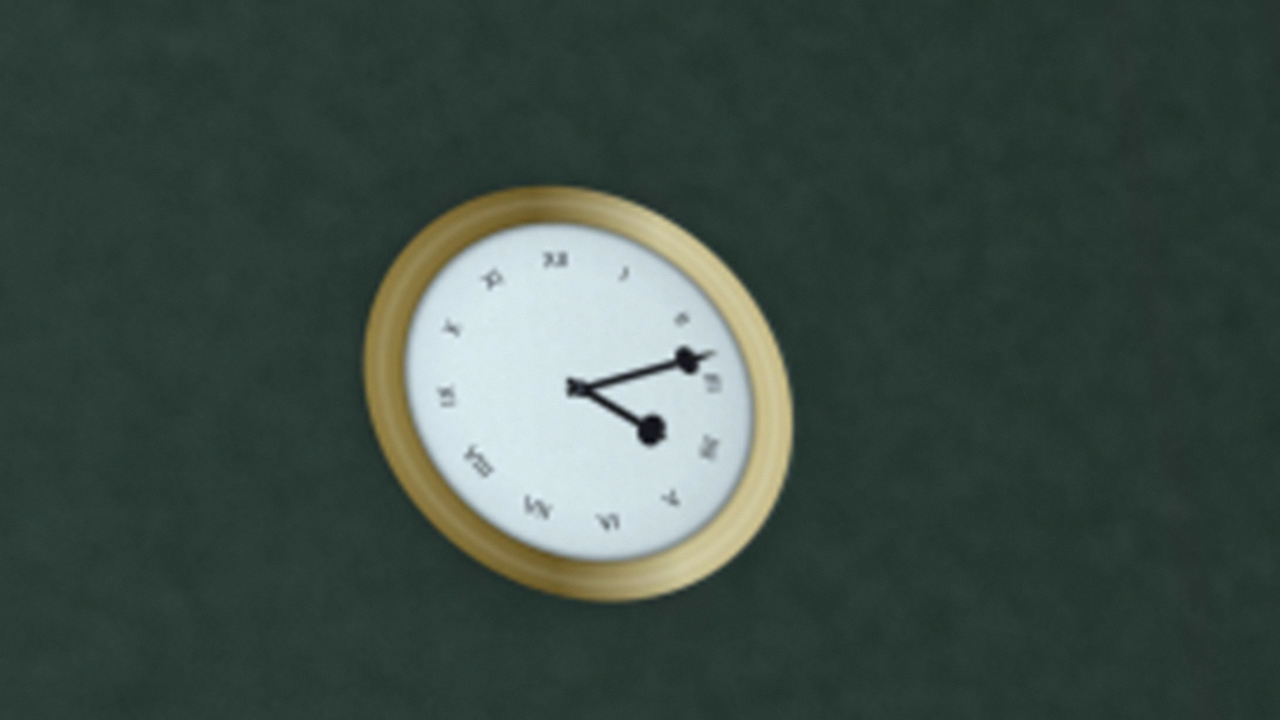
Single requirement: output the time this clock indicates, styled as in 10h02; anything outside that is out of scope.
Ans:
4h13
